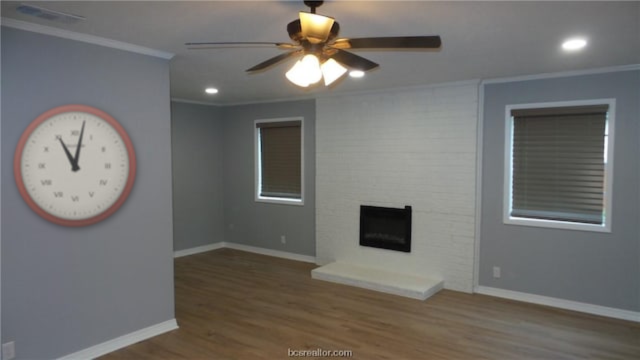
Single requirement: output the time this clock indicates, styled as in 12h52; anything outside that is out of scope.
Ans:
11h02
